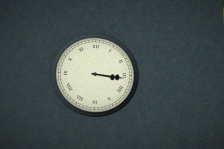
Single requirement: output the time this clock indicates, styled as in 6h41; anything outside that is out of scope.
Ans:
3h16
